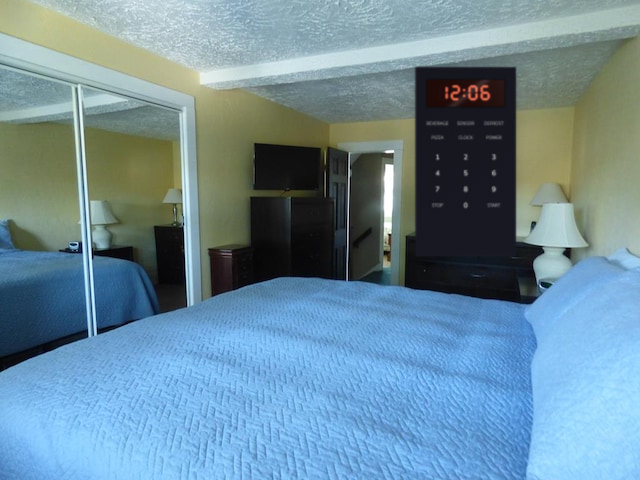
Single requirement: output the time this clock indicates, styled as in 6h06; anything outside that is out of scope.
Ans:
12h06
